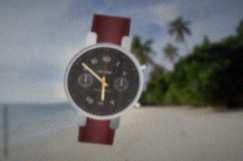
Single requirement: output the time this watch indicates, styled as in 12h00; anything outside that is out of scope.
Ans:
5h51
